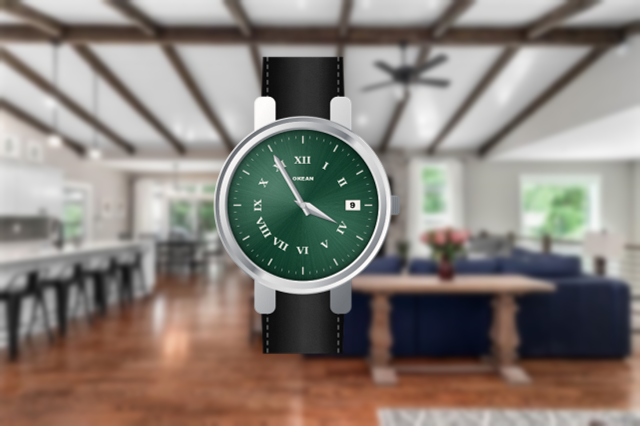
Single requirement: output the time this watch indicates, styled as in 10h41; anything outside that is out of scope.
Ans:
3h55
